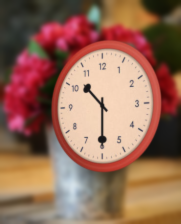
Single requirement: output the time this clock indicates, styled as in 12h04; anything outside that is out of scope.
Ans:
10h30
